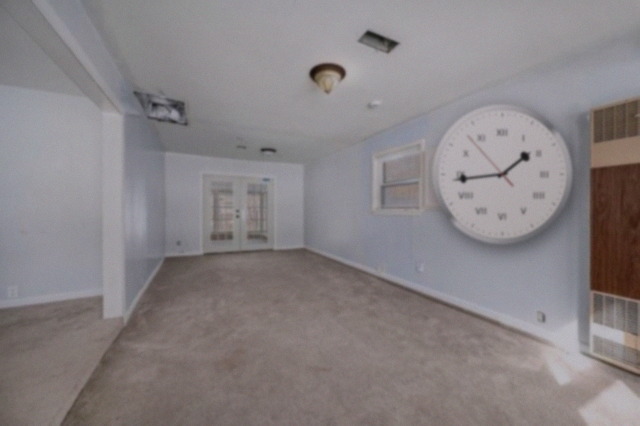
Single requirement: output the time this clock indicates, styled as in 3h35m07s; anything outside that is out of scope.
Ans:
1h43m53s
